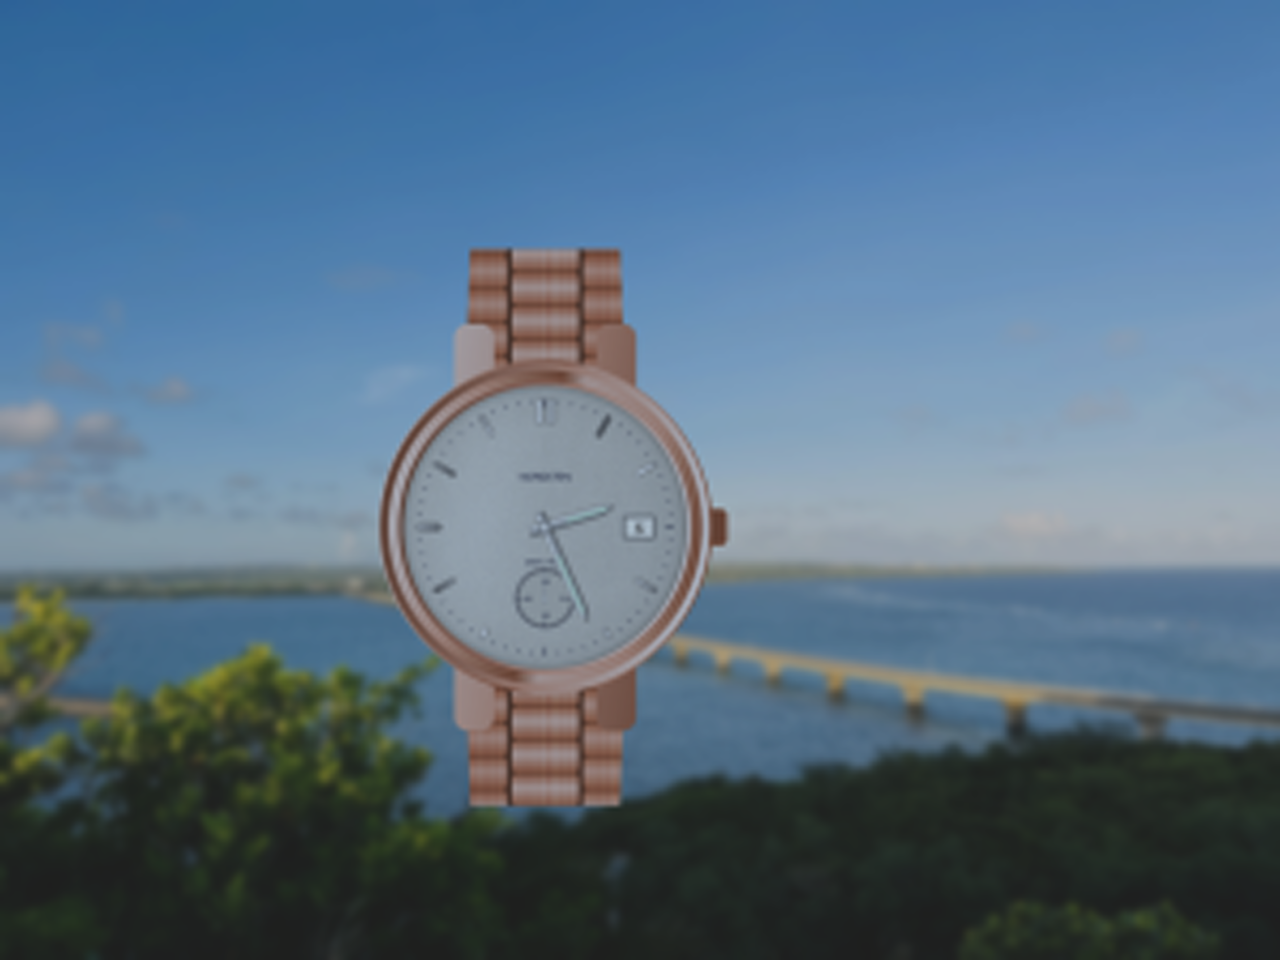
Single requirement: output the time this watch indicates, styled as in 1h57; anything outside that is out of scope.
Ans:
2h26
